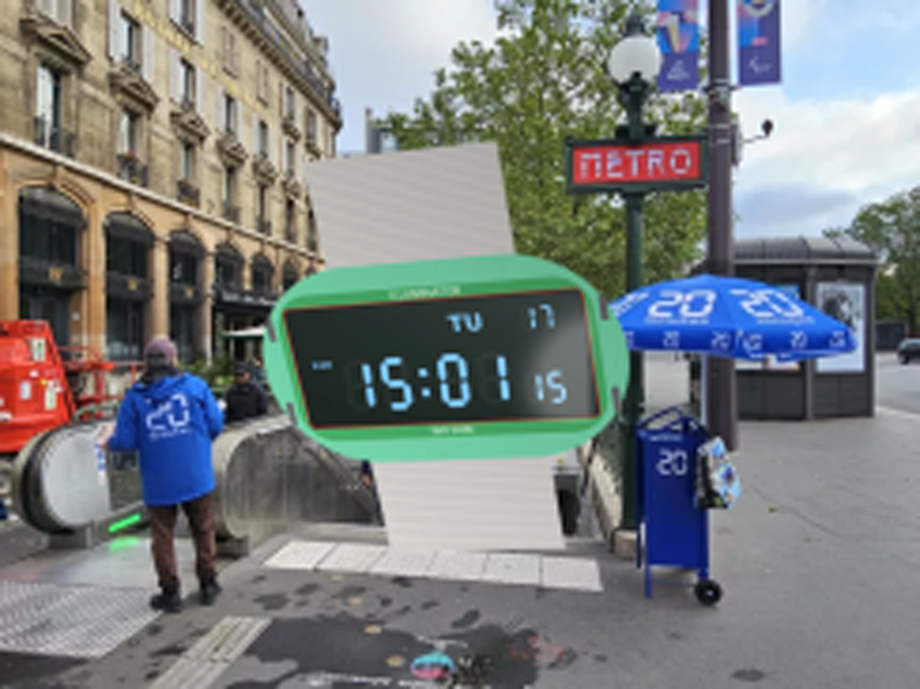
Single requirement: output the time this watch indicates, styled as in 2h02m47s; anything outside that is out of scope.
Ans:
15h01m15s
